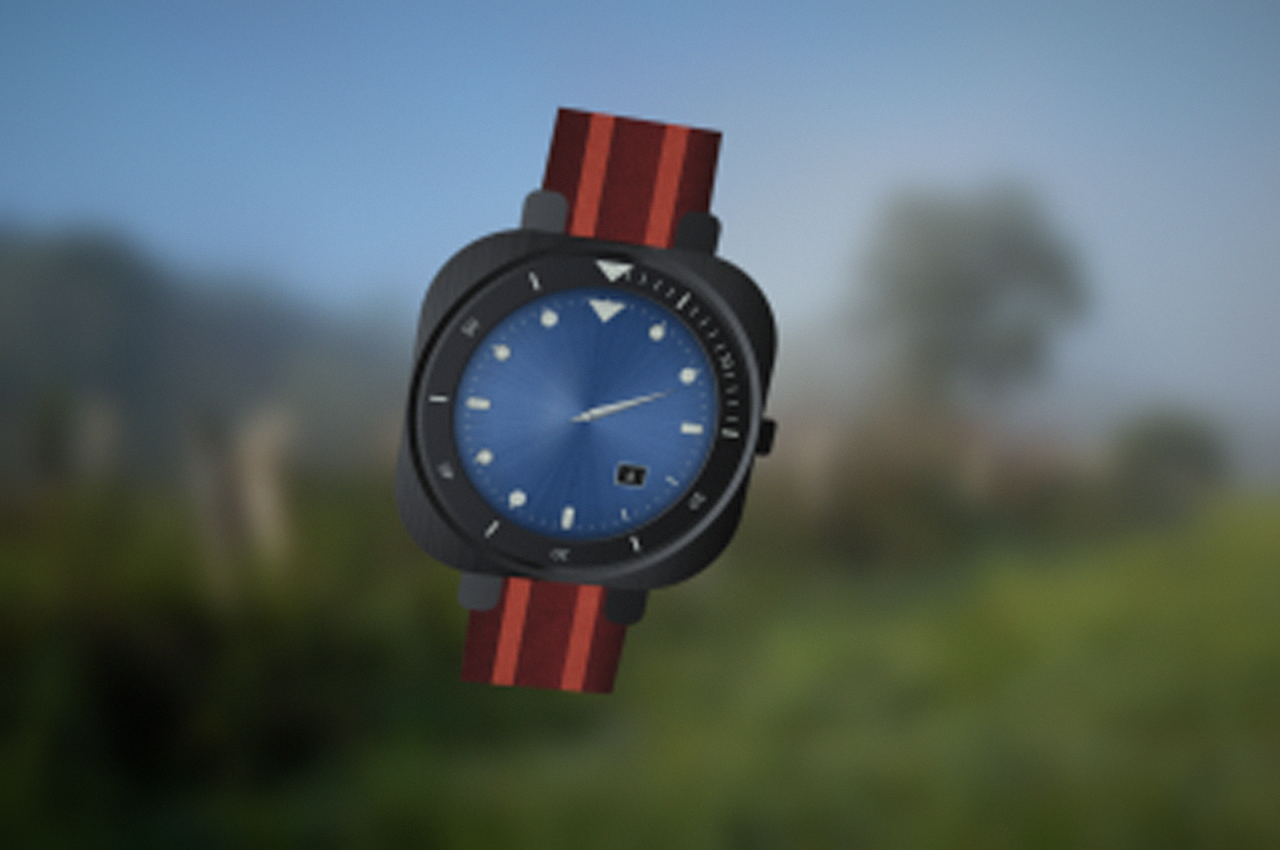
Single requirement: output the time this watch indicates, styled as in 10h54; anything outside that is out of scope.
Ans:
2h11
